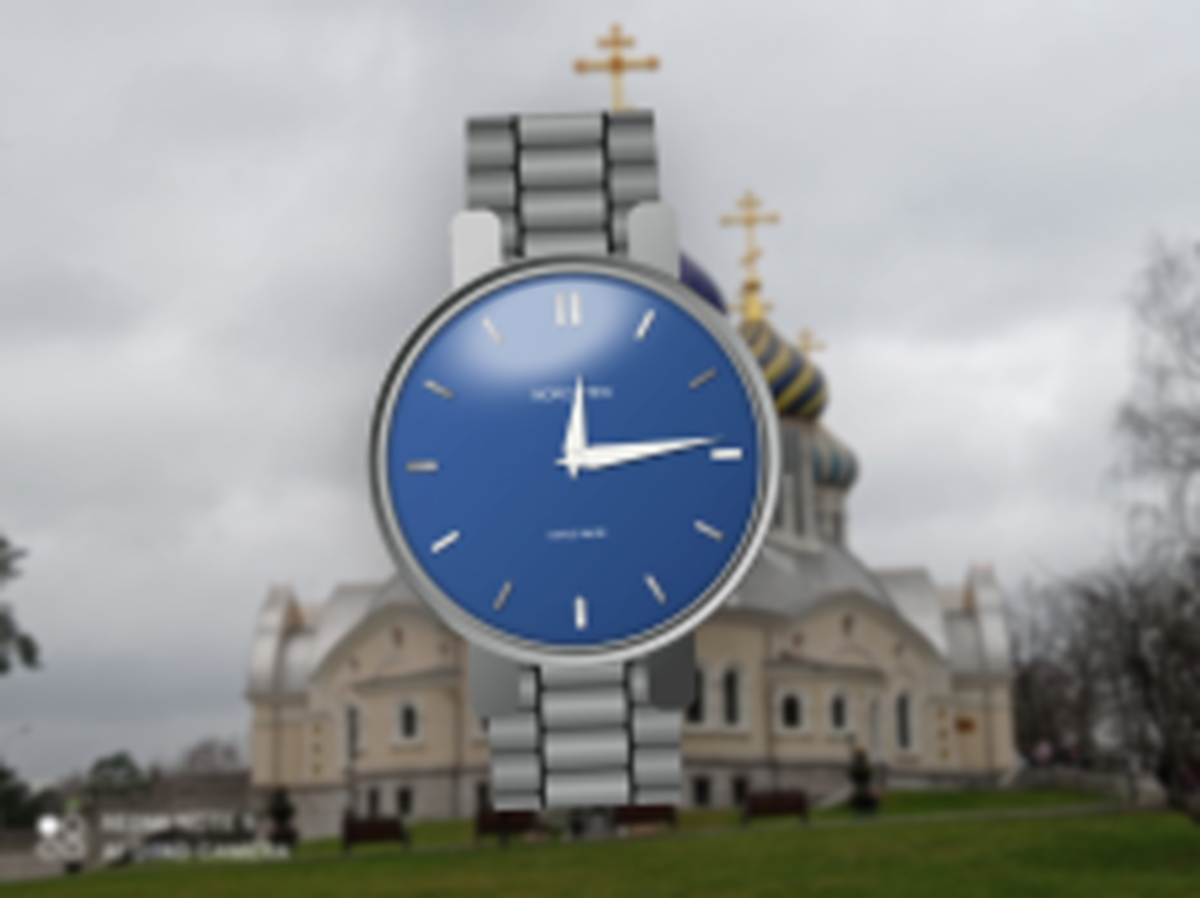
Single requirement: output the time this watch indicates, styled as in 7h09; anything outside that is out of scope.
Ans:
12h14
